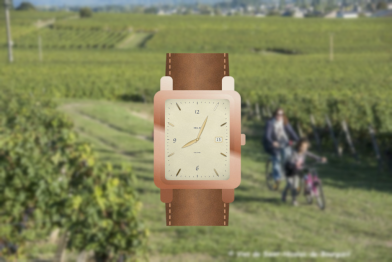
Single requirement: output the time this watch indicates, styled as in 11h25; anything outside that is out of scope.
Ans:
8h04
